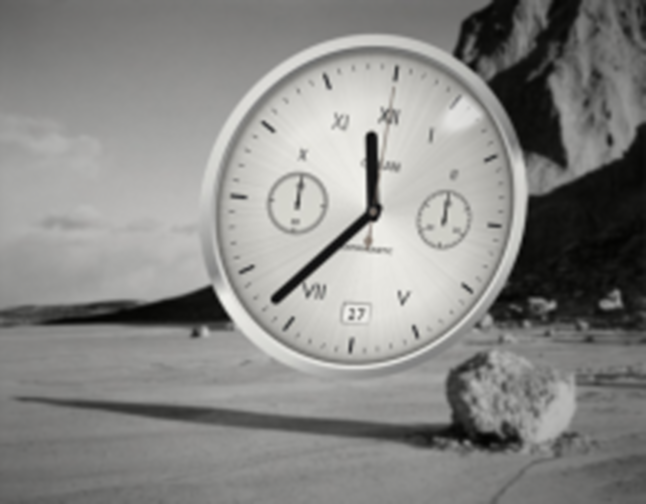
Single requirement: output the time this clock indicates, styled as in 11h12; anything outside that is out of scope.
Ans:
11h37
